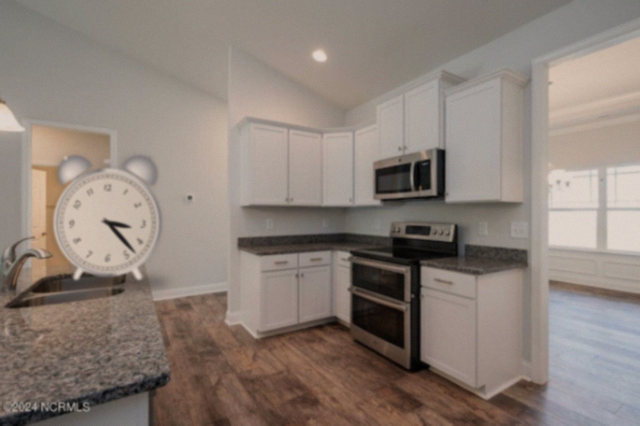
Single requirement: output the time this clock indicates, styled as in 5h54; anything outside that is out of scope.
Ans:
3h23
